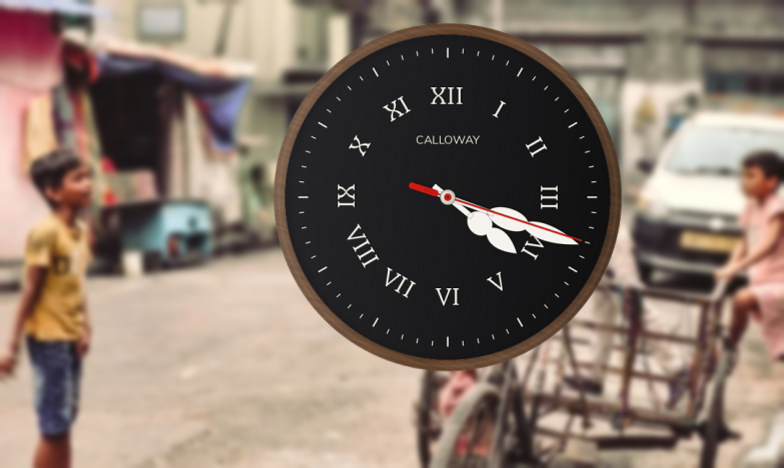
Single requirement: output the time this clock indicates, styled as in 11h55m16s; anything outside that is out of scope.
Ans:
4h18m18s
